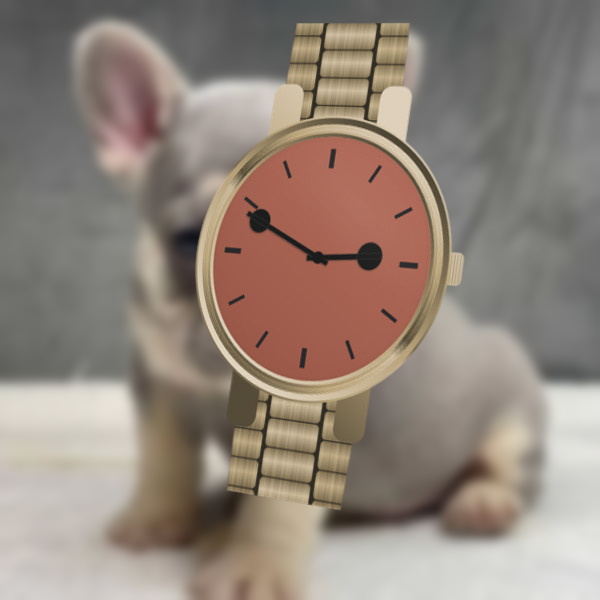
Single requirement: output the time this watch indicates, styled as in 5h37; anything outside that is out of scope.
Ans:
2h49
